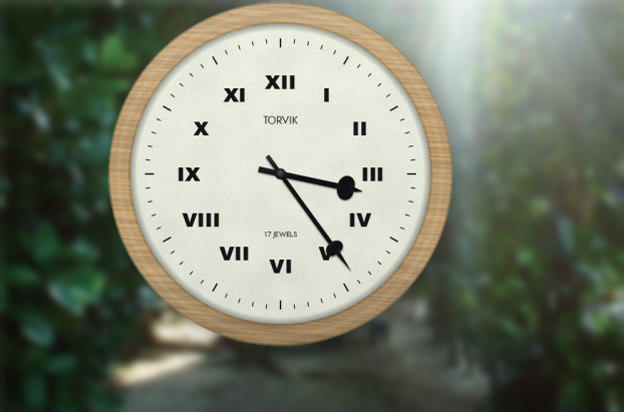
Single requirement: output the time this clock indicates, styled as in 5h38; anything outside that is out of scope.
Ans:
3h24
